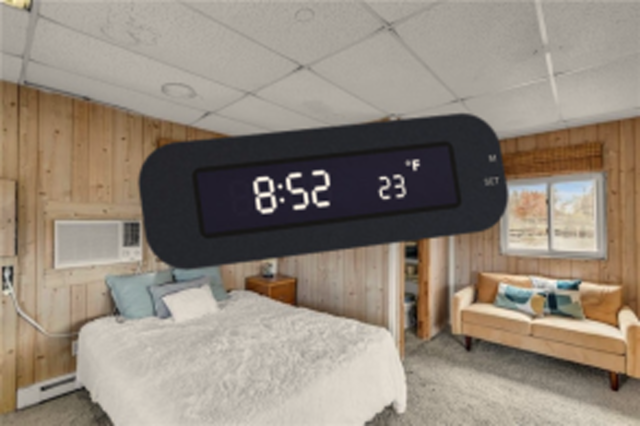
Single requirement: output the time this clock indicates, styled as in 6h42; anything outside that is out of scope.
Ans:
8h52
